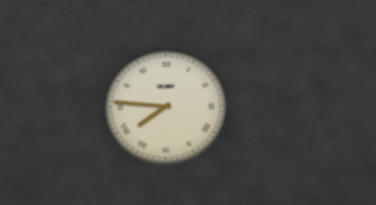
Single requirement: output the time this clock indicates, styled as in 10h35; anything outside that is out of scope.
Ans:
7h46
